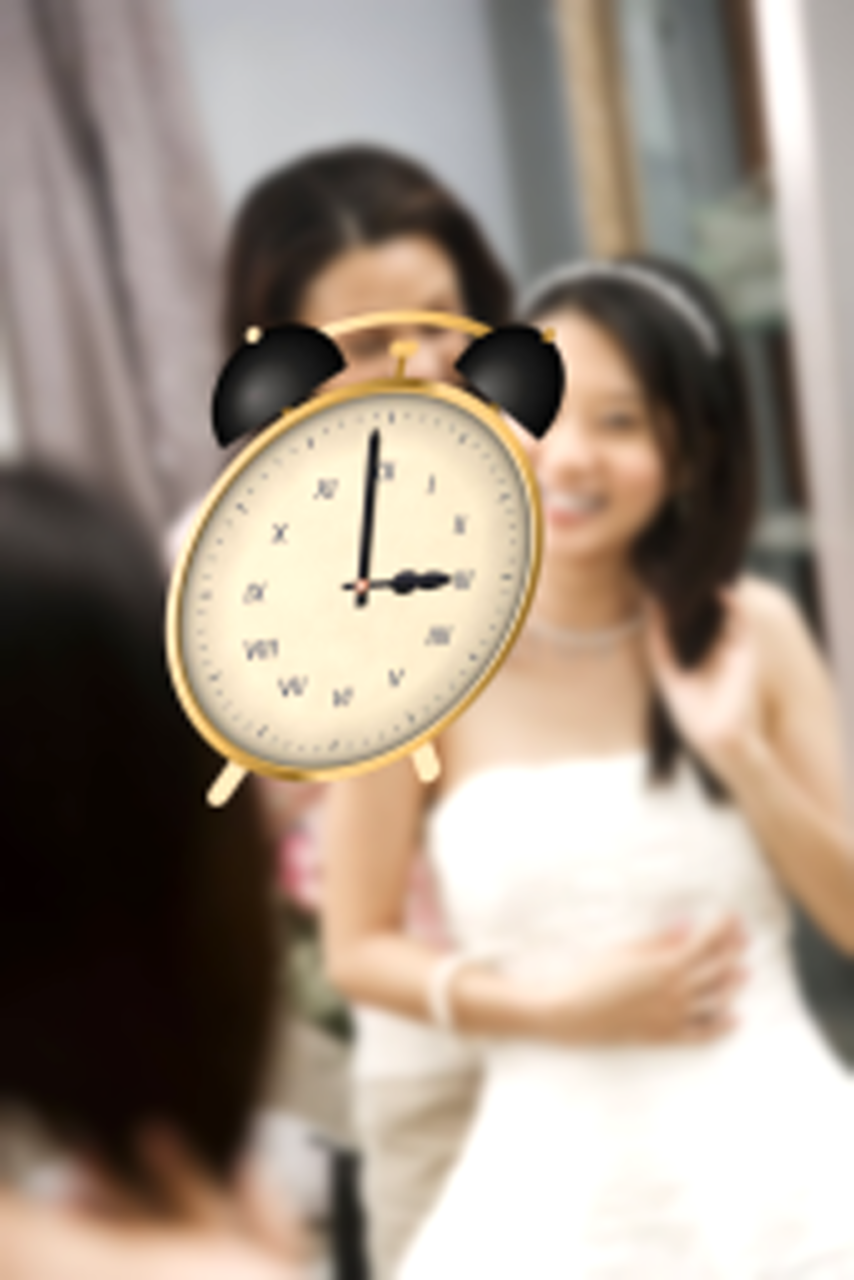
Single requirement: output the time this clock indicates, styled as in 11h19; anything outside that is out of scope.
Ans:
2h59
